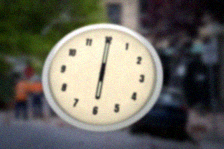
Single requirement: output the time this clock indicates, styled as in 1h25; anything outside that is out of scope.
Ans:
6h00
